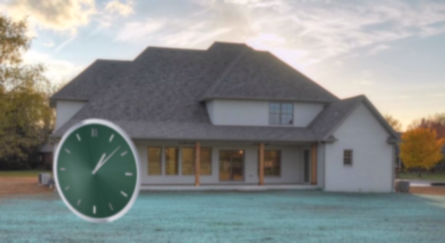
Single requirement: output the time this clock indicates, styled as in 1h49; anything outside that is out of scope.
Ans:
1h08
